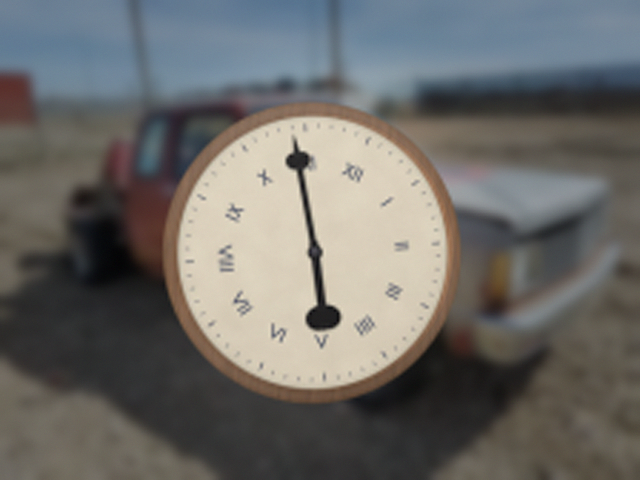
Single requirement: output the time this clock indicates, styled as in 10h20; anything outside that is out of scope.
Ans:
4h54
